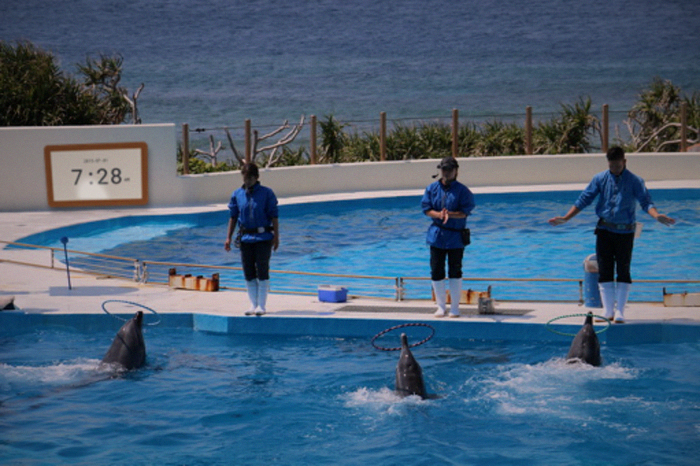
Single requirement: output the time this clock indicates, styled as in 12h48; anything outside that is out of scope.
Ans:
7h28
